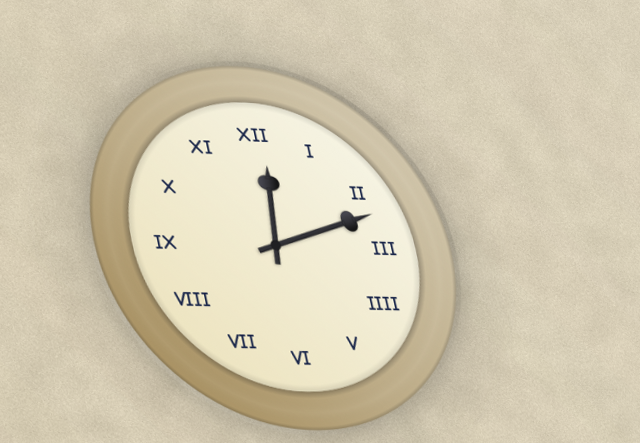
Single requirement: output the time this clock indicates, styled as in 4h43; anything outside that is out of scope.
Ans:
12h12
